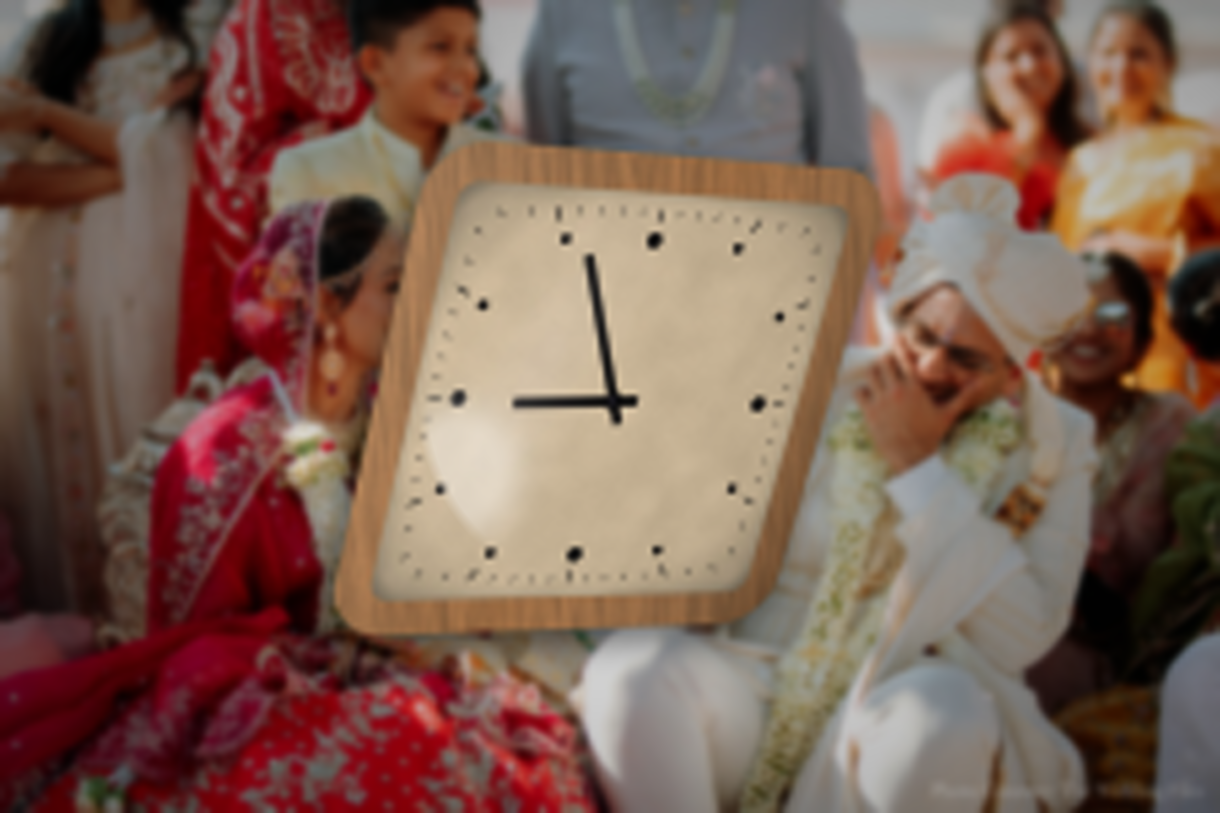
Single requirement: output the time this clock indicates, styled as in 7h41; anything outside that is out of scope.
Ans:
8h56
